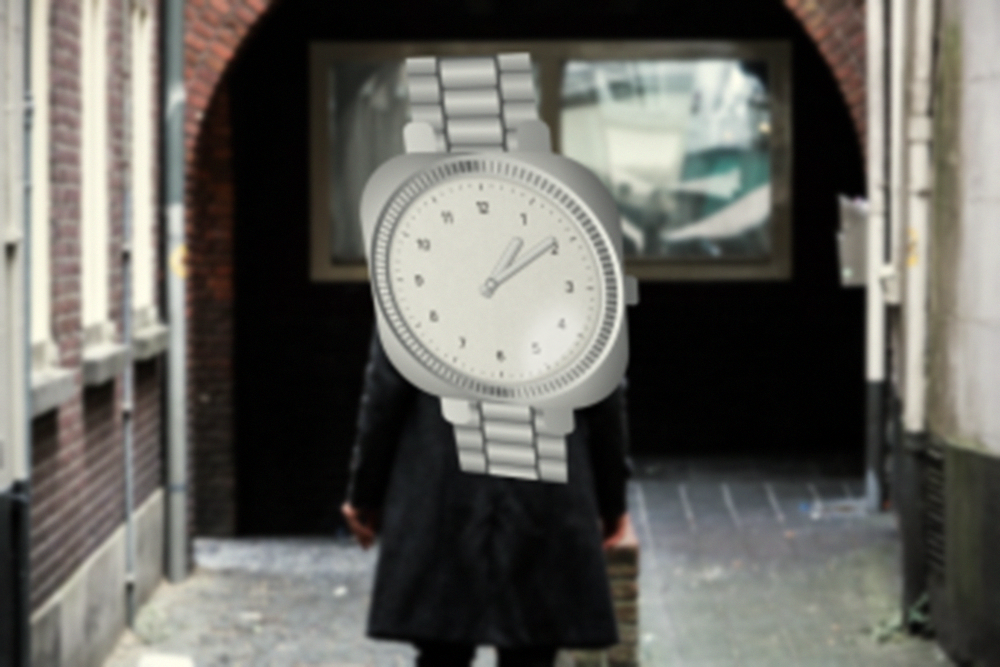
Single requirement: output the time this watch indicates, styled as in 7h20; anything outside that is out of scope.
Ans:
1h09
